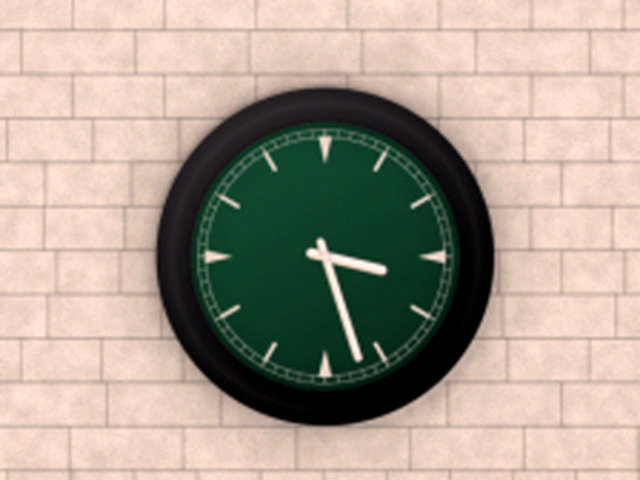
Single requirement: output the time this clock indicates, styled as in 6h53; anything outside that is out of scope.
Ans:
3h27
